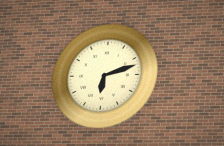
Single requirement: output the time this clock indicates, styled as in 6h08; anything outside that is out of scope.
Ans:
6h12
